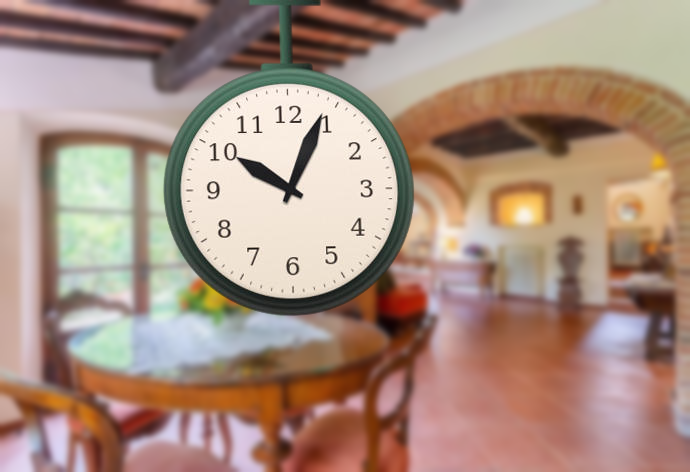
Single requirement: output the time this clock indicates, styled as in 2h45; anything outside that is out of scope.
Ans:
10h04
